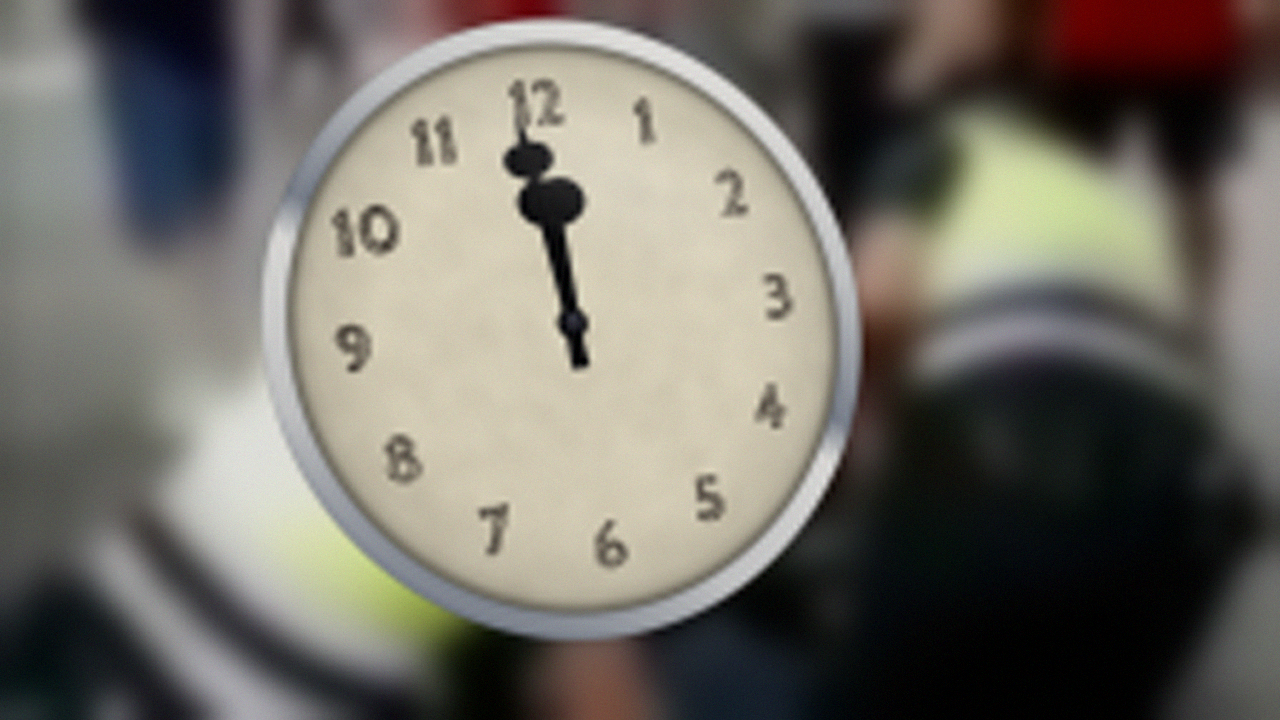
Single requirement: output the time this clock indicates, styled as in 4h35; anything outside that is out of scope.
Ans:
11h59
